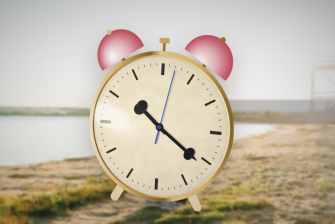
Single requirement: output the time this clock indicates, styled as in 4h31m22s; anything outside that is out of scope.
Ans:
10h21m02s
